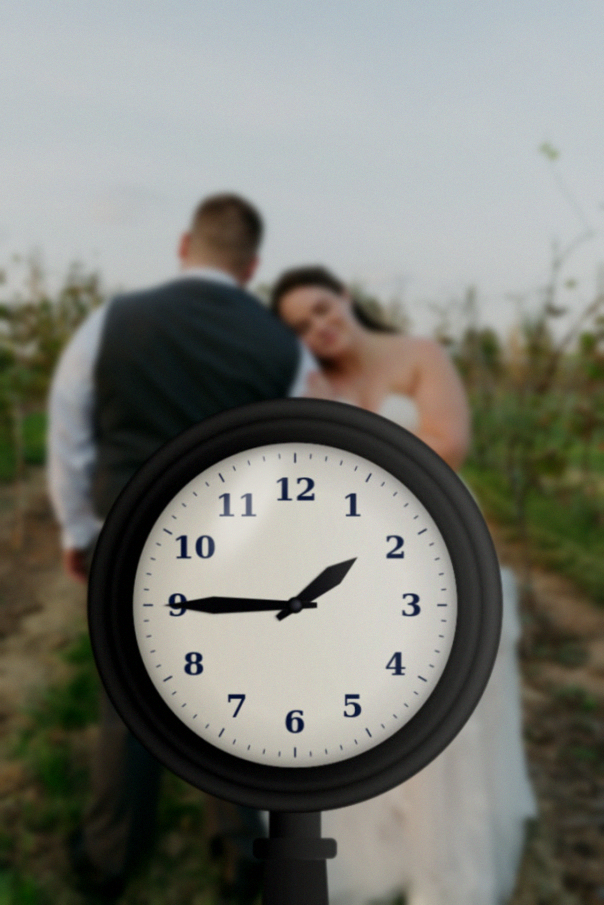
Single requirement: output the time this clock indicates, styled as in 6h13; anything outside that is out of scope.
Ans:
1h45
